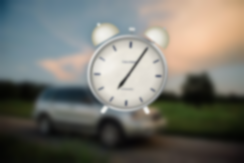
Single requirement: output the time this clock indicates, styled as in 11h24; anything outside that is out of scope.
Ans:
7h05
